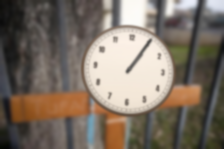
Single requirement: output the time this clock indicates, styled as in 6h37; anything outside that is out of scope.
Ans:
1h05
